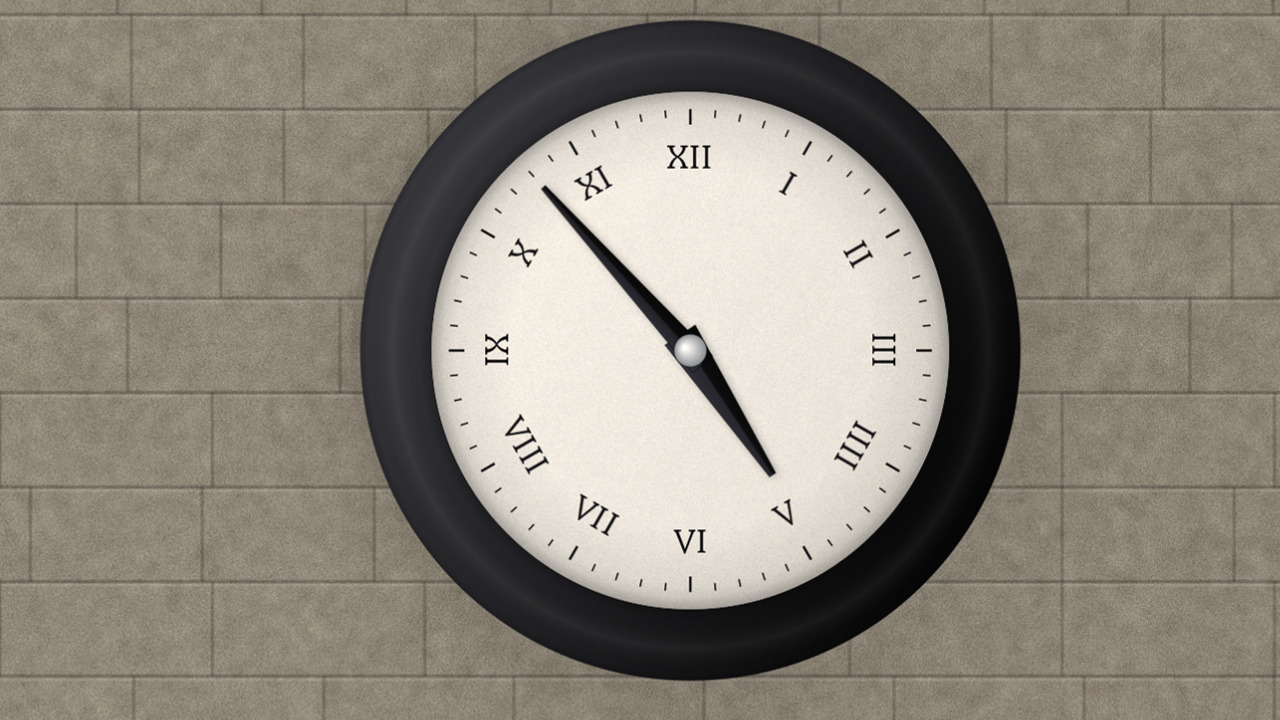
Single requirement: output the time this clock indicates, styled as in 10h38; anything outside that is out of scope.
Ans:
4h53
